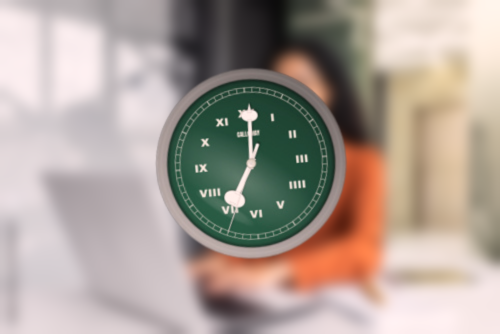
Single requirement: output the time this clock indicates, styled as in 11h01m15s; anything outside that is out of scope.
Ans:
7h00m34s
